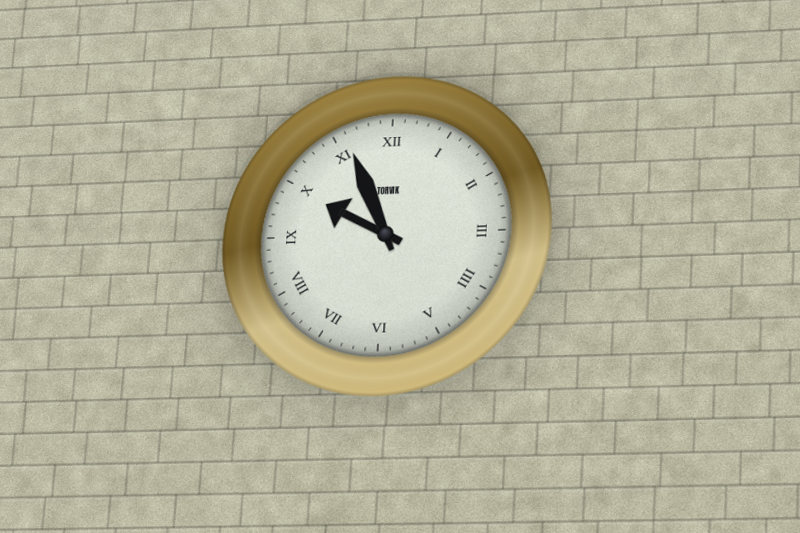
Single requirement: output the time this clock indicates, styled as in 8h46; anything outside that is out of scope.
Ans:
9h56
